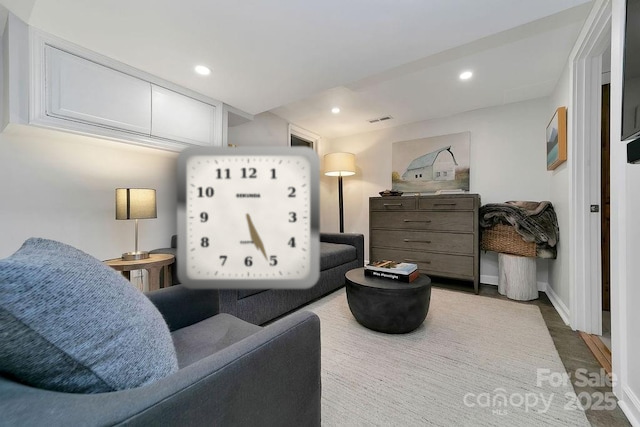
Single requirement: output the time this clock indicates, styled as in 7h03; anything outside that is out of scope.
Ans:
5h26
